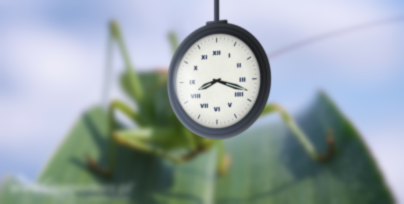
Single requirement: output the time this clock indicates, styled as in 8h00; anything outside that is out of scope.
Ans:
8h18
